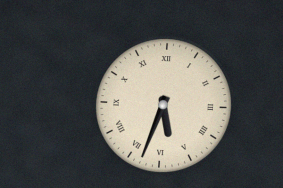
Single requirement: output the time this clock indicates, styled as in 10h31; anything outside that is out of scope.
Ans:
5h33
